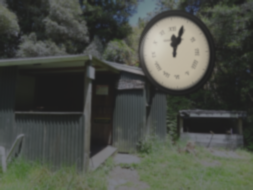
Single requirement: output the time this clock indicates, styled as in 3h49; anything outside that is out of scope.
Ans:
12h04
